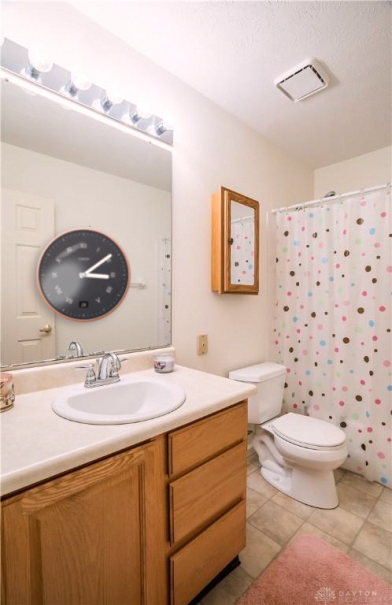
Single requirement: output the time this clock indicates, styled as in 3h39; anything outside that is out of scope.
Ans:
3h09
